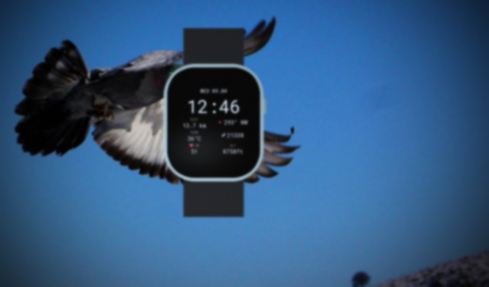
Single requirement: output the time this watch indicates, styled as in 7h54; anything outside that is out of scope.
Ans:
12h46
